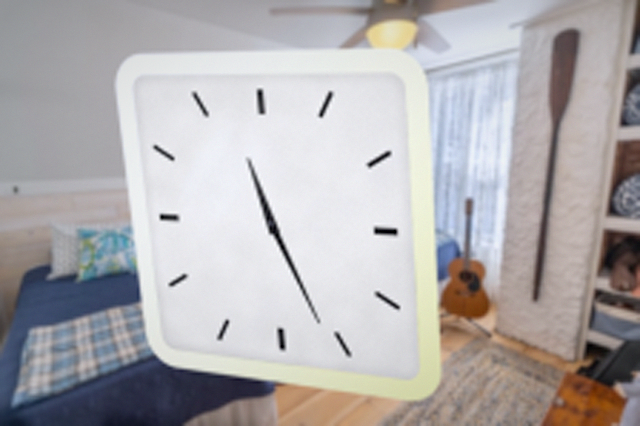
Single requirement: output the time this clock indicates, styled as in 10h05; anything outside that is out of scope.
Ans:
11h26
